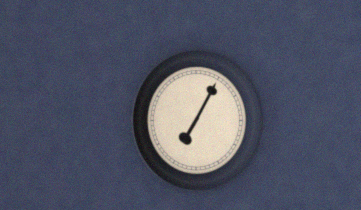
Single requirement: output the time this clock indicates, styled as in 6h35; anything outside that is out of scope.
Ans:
7h05
